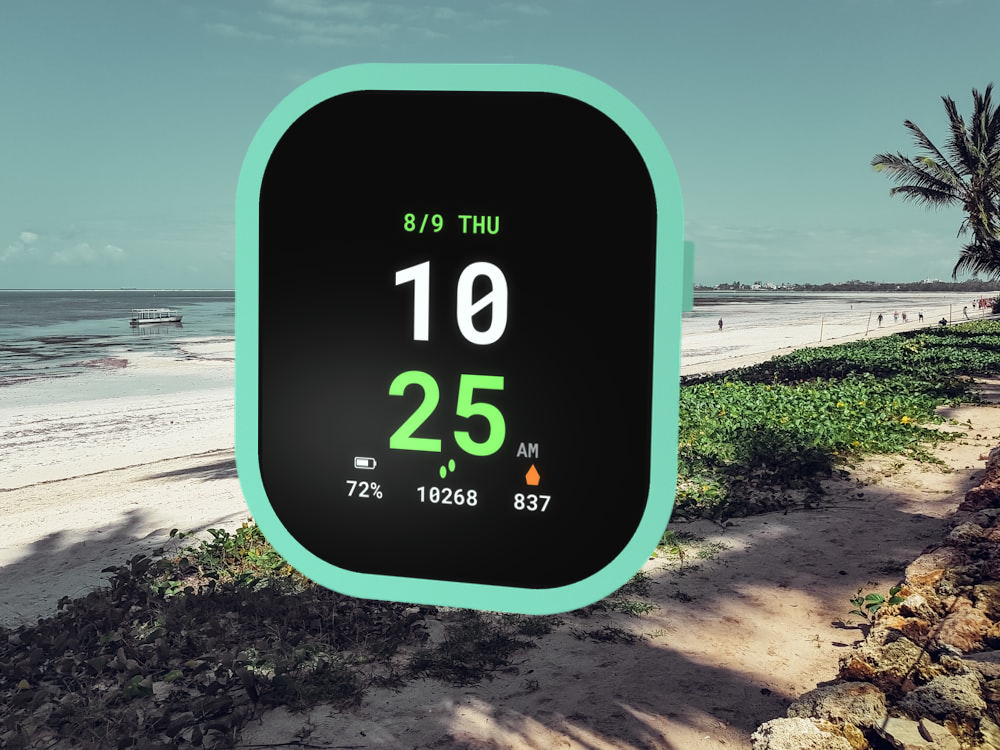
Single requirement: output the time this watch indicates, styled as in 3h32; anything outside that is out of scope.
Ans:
10h25
